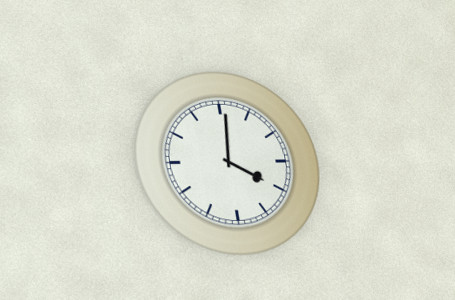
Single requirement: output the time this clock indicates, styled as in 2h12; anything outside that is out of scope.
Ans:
4h01
